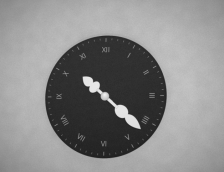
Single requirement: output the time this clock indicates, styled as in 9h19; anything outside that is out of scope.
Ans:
10h22
